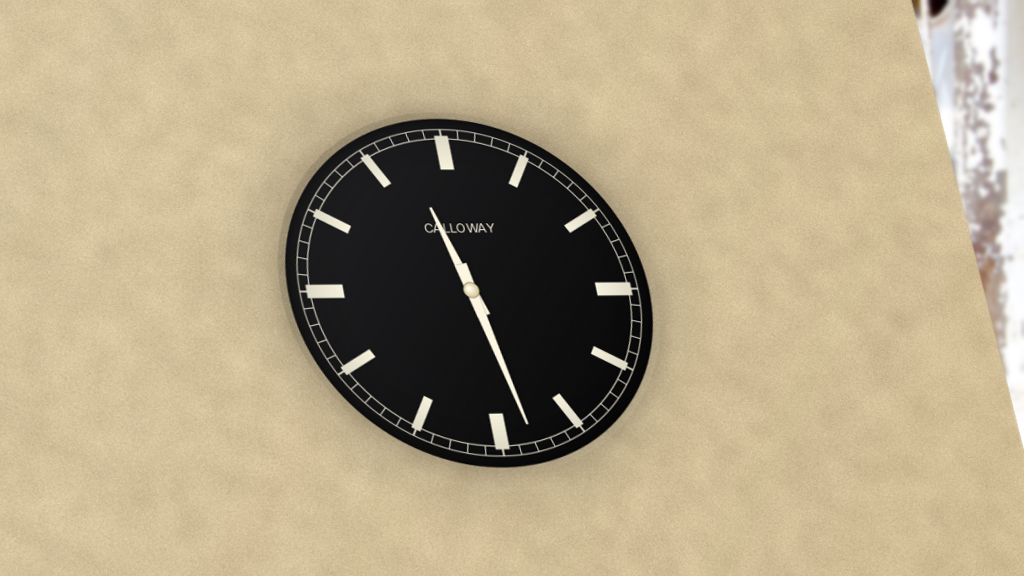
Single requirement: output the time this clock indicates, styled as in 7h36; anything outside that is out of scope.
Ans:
11h28
